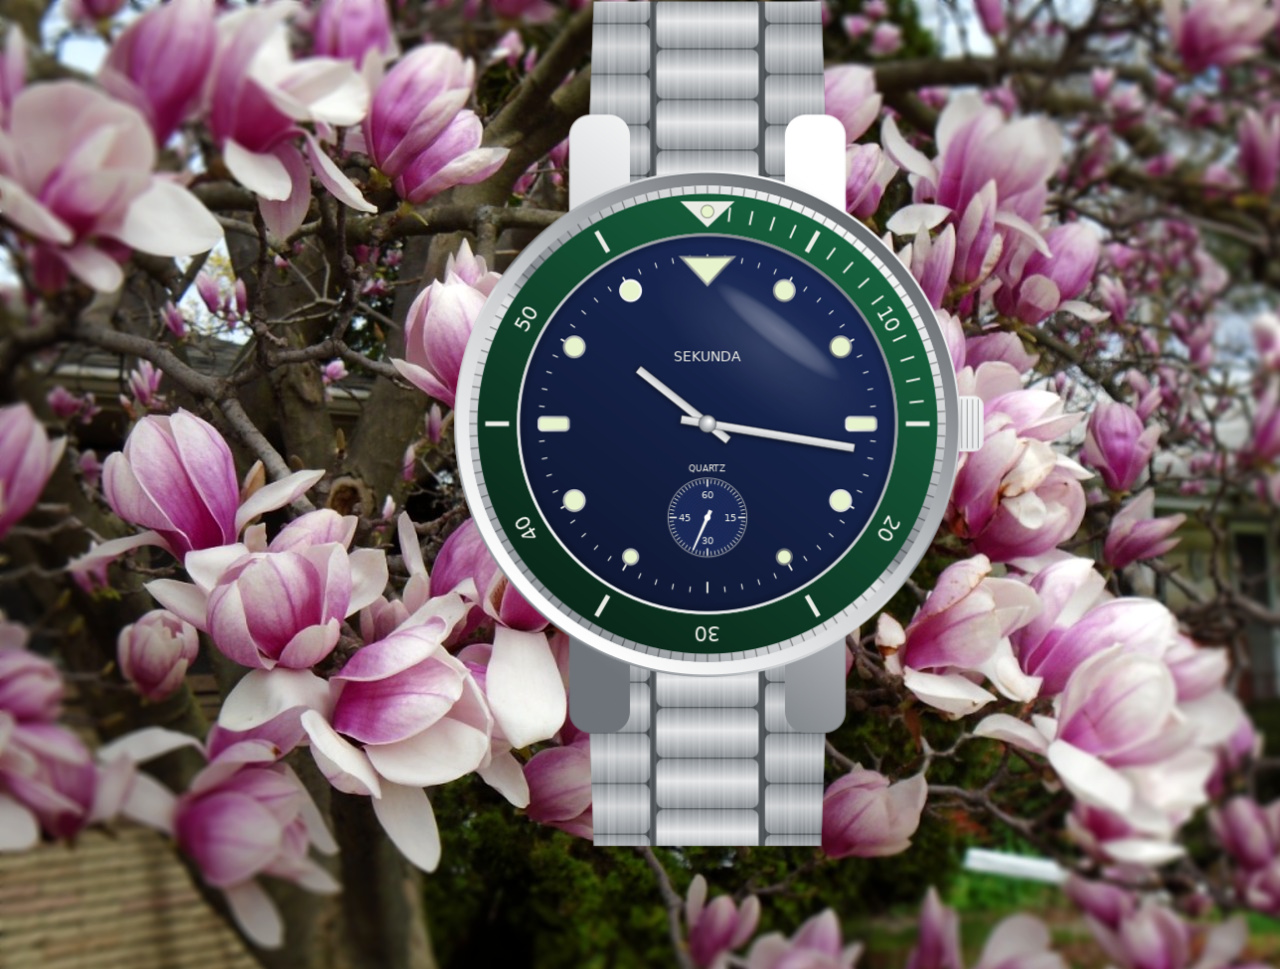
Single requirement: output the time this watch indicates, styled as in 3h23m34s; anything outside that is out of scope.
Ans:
10h16m34s
